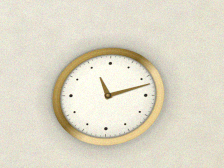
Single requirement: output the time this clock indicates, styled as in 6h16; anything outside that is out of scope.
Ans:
11h12
